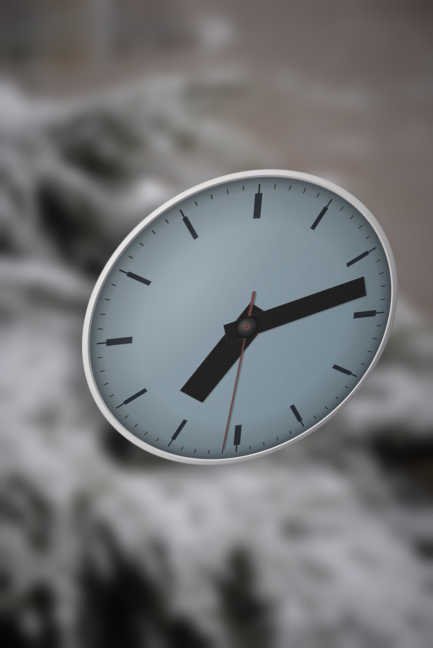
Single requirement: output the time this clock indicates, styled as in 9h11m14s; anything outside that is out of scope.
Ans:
7h12m31s
